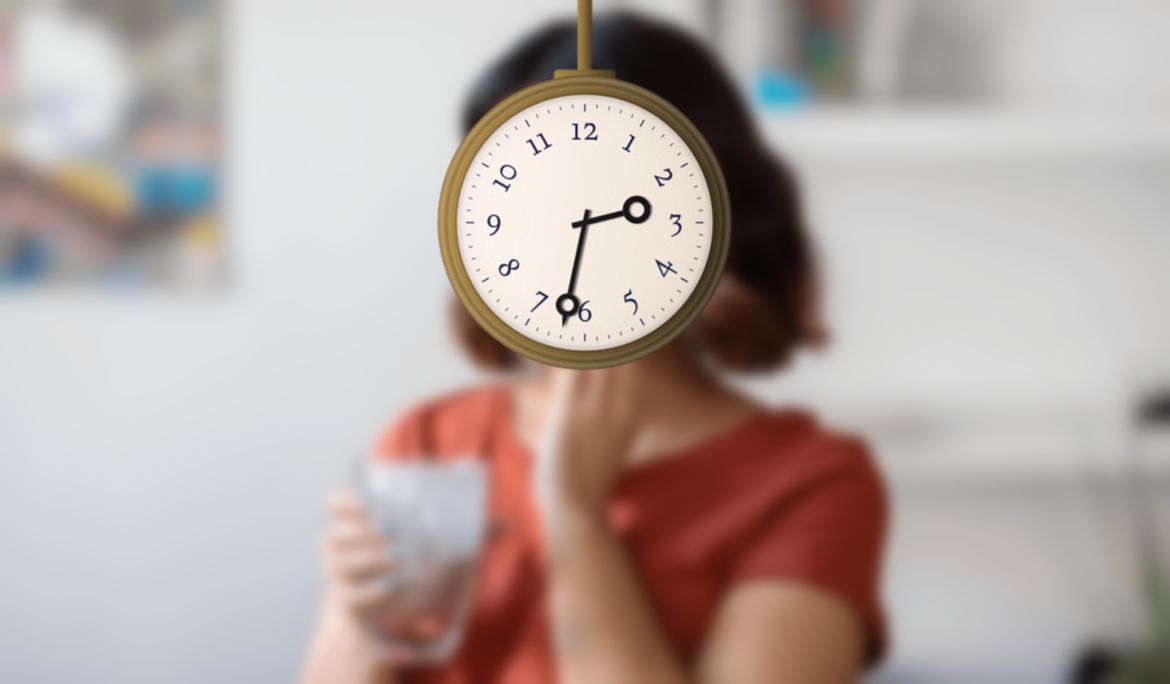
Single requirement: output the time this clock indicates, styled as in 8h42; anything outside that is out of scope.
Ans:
2h32
